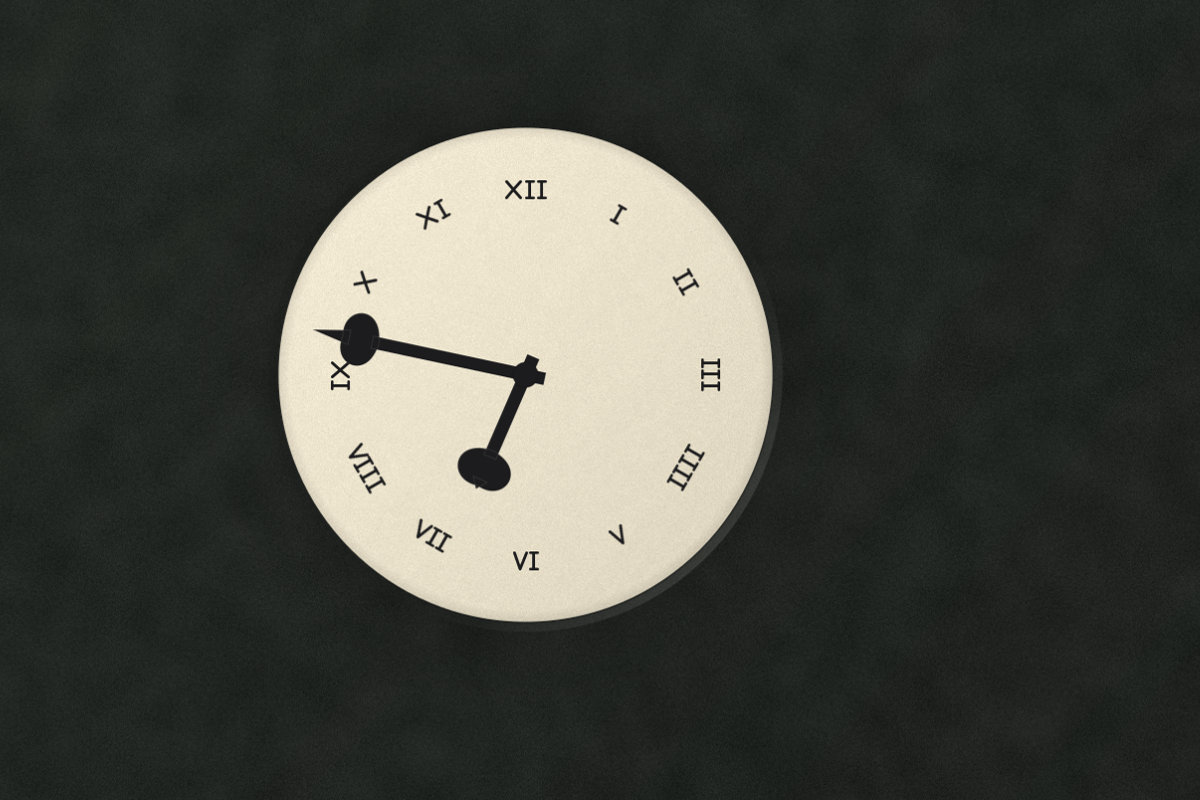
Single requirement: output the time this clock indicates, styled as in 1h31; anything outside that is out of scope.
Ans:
6h47
